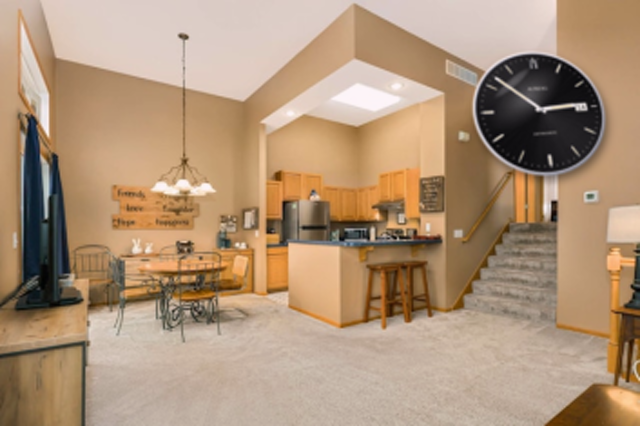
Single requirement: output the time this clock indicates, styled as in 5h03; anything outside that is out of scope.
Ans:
2h52
